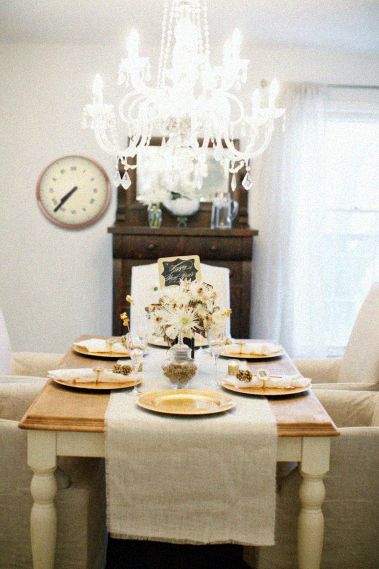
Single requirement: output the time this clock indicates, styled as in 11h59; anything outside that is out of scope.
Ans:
7h37
